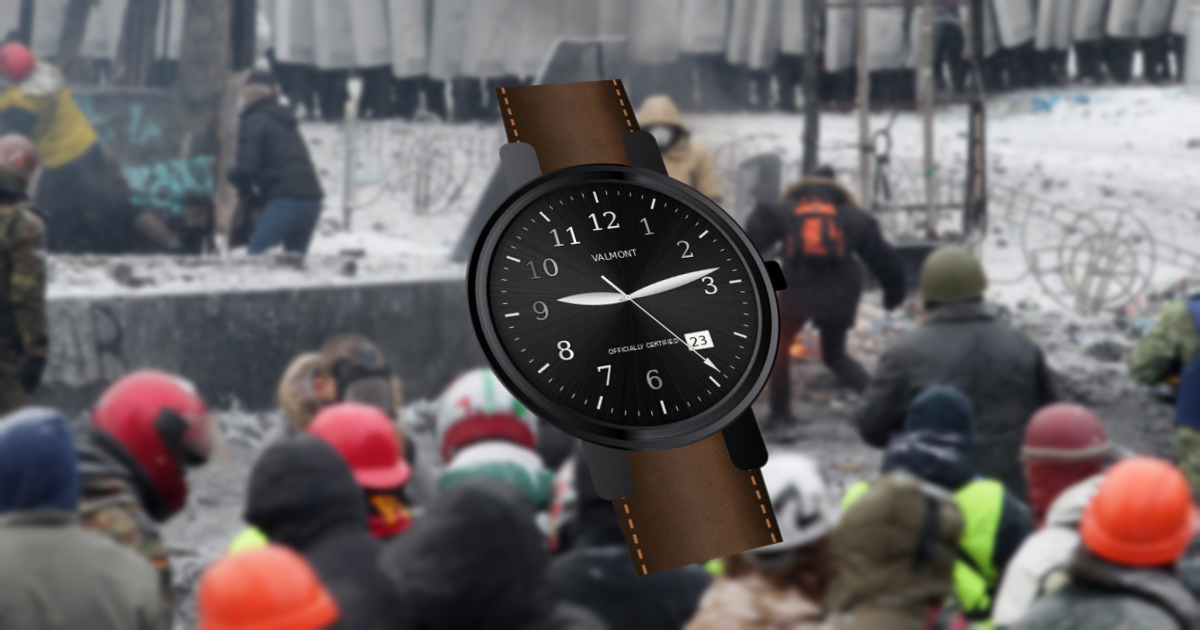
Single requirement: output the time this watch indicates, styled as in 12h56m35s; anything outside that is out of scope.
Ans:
9h13m24s
